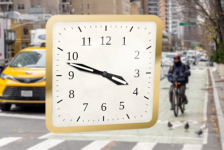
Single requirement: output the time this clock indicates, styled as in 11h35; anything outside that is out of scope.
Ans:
3h48
